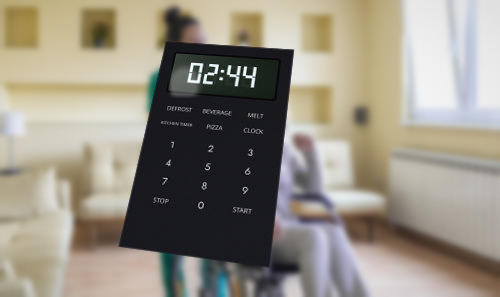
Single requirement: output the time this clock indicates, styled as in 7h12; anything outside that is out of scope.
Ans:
2h44
